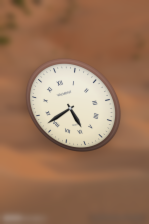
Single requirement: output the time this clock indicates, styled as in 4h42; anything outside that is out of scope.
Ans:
5h42
